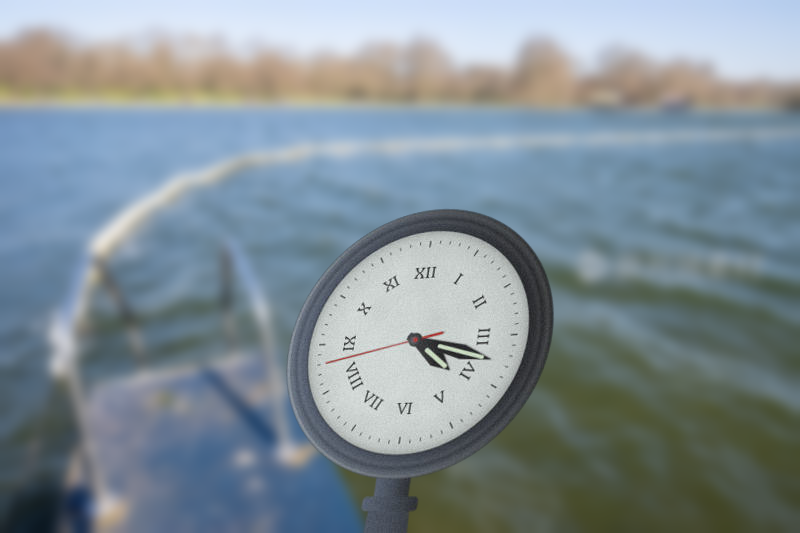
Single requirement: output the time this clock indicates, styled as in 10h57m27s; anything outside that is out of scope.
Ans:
4h17m43s
